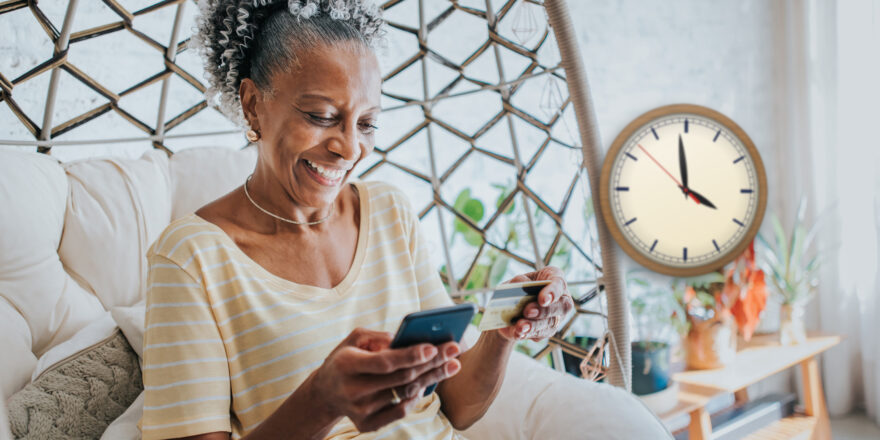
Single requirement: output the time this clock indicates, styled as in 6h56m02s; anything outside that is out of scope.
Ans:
3h58m52s
